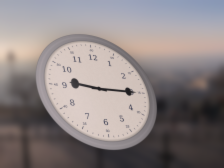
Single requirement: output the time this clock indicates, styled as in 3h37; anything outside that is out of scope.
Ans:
9h15
